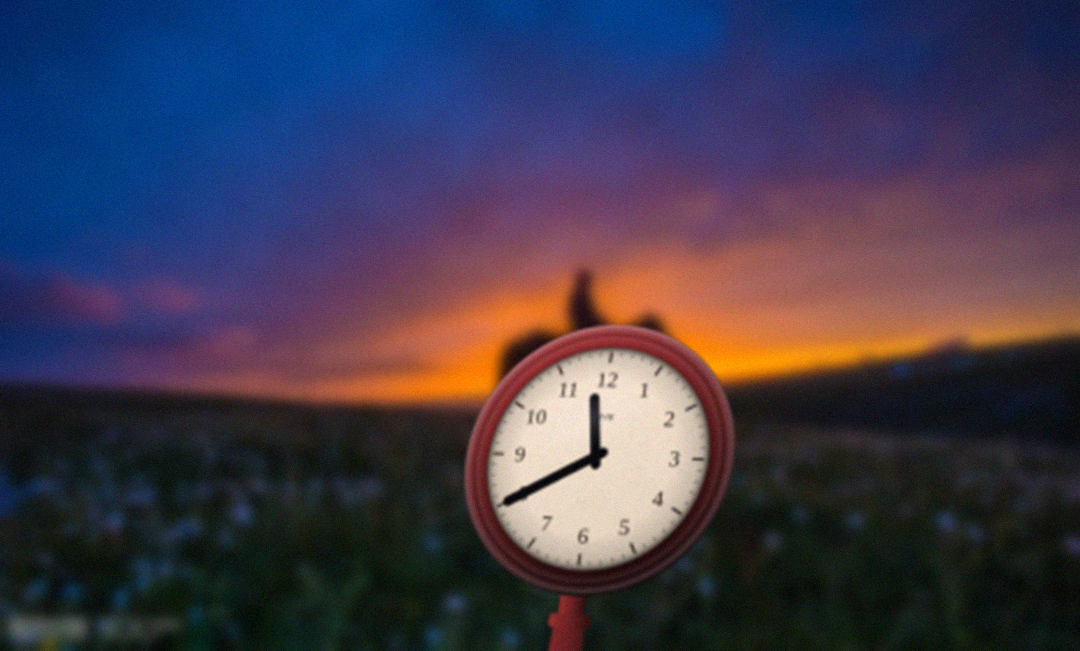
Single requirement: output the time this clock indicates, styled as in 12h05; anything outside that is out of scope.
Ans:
11h40
